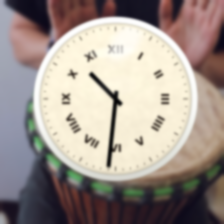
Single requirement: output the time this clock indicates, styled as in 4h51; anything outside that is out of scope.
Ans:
10h31
